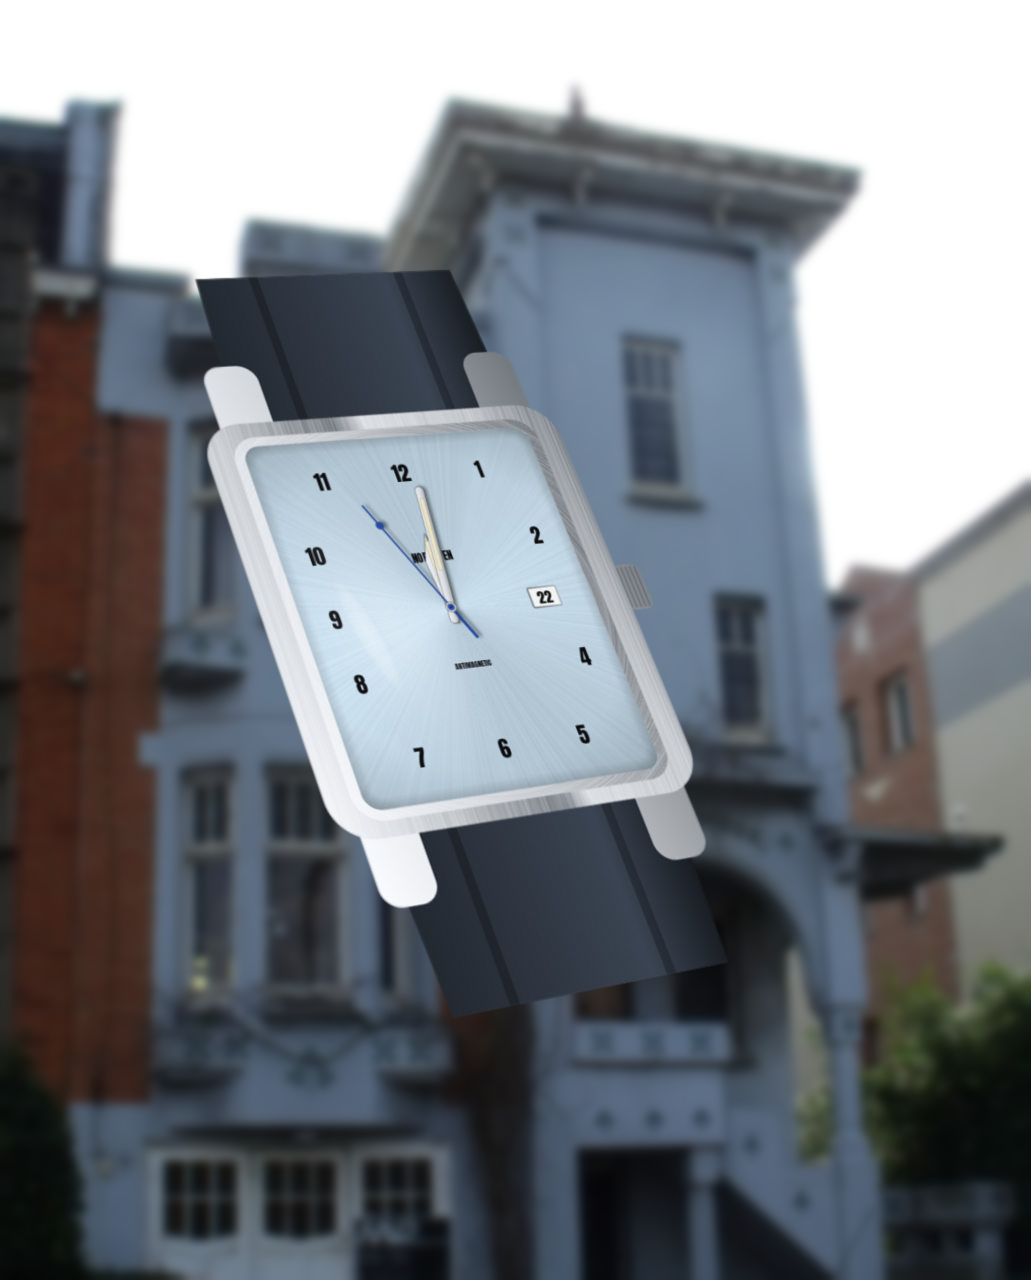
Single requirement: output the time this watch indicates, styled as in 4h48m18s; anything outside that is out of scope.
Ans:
12h00m56s
